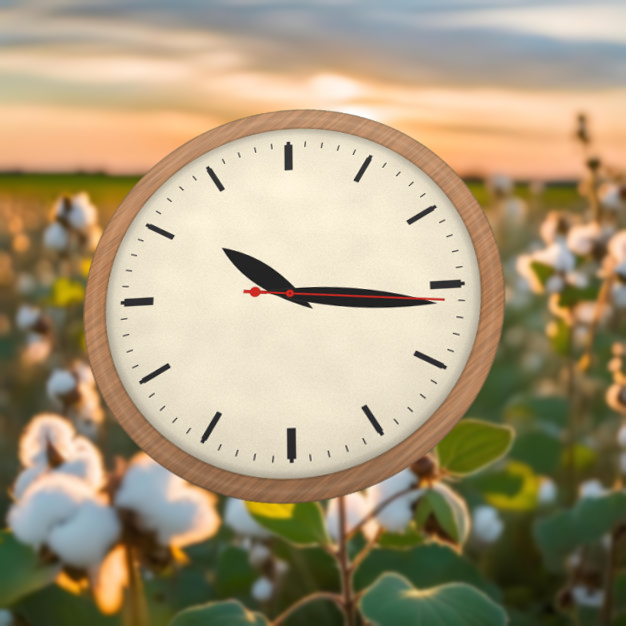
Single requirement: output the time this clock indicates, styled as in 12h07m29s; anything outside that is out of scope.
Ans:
10h16m16s
